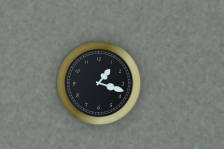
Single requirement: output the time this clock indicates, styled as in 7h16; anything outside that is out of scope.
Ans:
1h18
